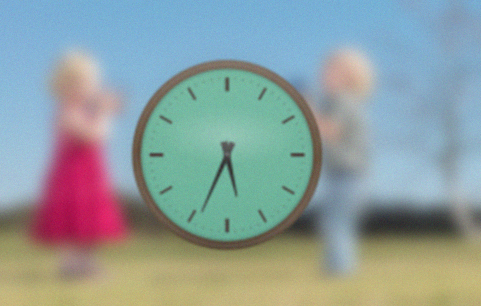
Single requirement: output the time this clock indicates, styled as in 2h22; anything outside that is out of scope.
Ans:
5h34
